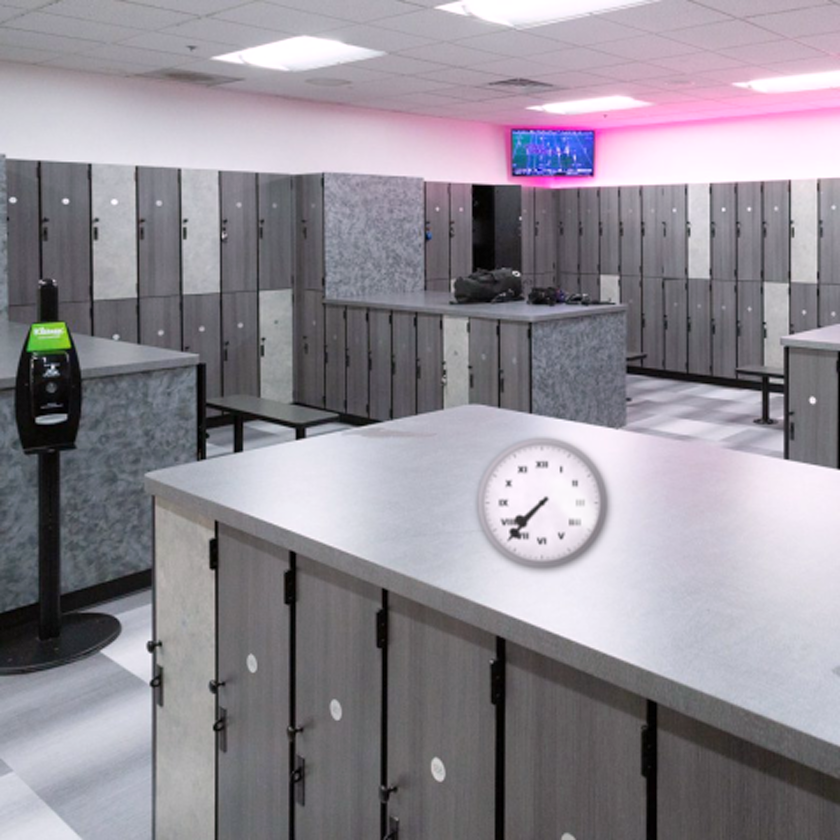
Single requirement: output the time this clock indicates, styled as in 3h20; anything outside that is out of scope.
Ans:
7h37
